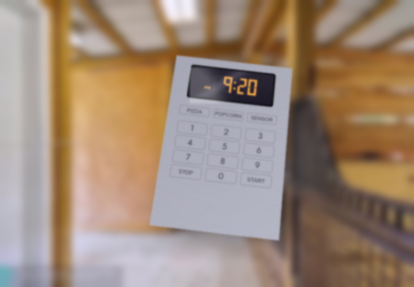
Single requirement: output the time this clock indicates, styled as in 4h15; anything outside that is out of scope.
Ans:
9h20
